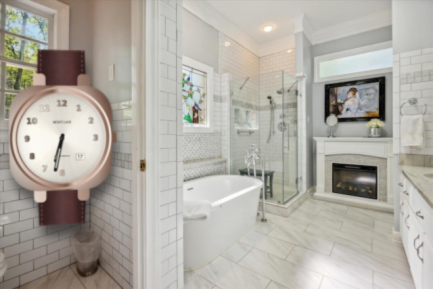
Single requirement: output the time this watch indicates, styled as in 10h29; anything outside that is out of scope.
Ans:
6h32
